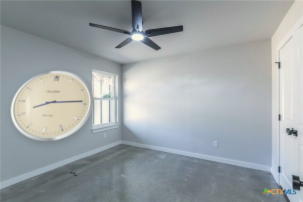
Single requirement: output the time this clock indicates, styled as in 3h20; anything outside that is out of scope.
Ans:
8h14
